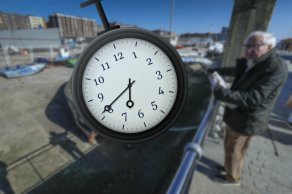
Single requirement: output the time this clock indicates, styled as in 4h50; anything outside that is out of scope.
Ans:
6h41
